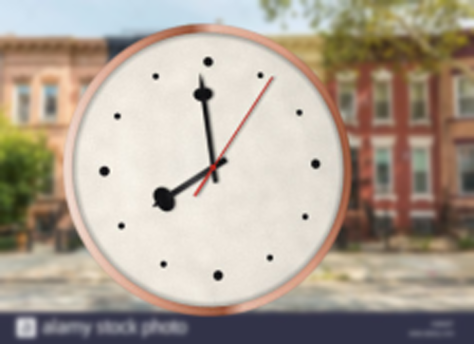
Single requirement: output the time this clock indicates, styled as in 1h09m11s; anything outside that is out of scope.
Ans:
7h59m06s
